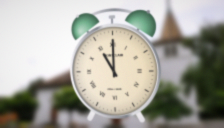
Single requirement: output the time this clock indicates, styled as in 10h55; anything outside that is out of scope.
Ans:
11h00
